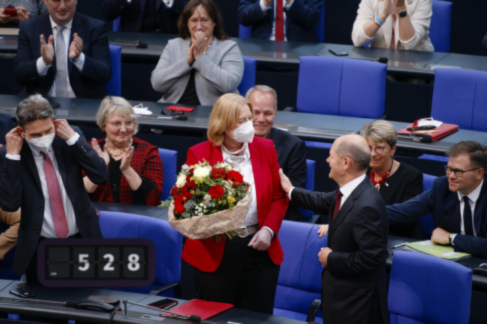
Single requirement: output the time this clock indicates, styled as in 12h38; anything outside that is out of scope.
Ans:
5h28
